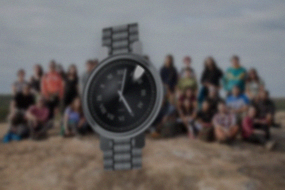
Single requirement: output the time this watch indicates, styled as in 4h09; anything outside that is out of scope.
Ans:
5h02
